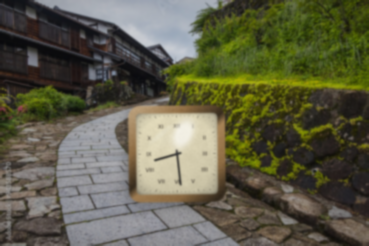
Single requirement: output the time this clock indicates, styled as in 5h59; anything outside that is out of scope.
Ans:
8h29
